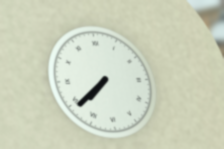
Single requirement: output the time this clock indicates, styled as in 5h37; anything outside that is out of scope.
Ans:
7h39
